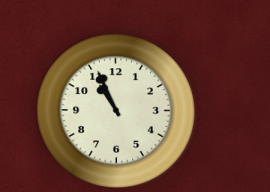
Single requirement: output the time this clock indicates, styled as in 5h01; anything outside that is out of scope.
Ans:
10h56
